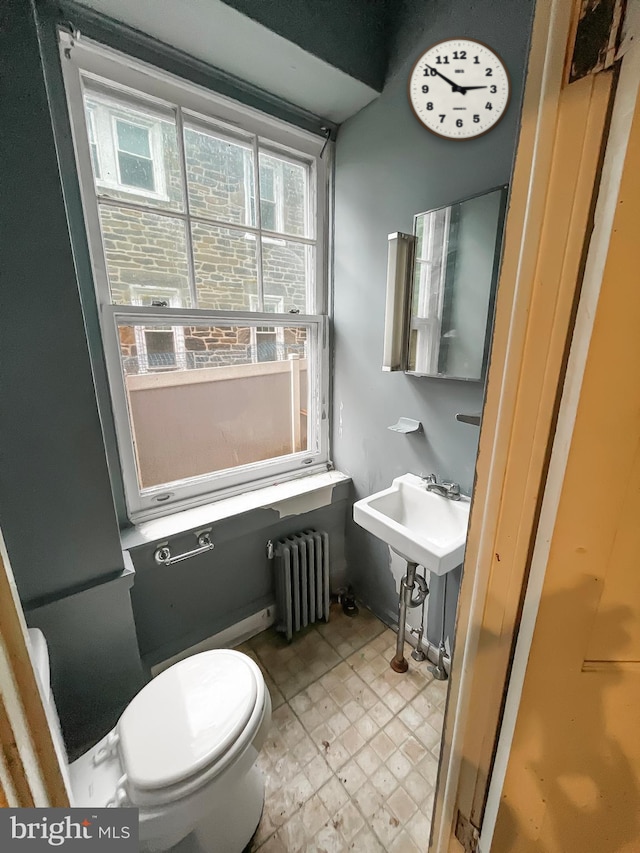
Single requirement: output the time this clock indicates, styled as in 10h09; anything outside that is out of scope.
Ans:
2h51
